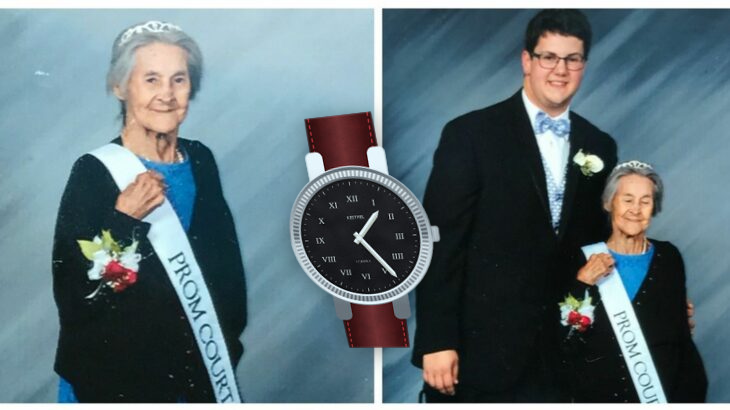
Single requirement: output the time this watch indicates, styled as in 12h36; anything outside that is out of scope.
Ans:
1h24
